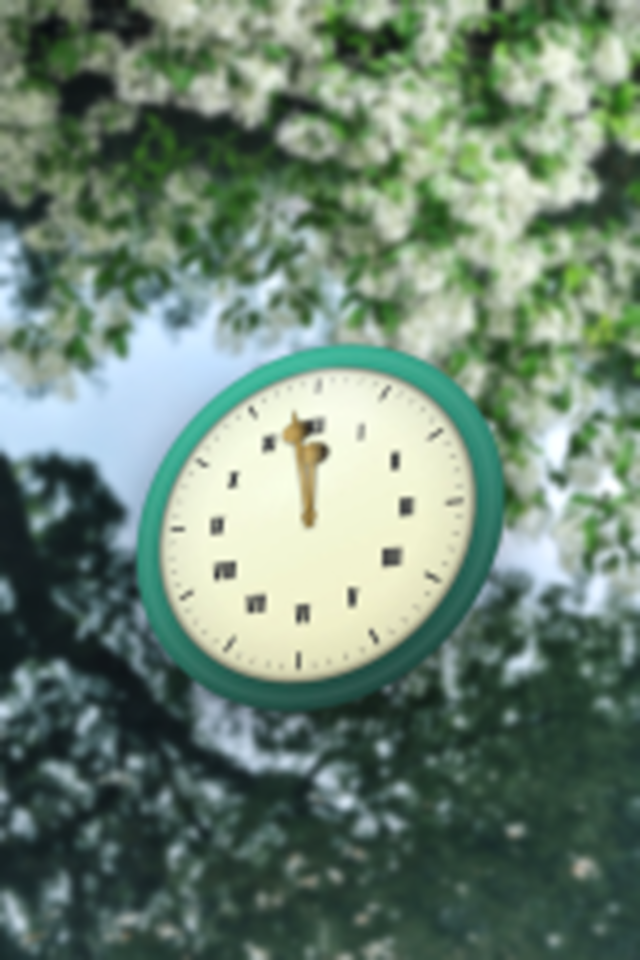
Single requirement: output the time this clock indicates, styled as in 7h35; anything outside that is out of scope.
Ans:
11h58
